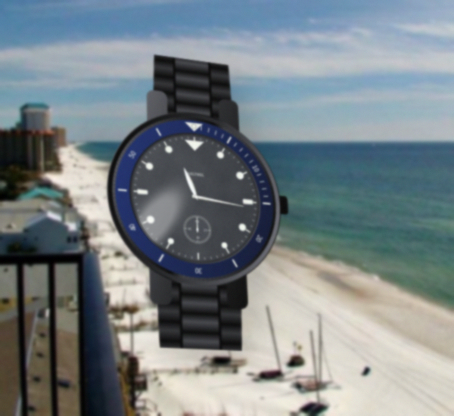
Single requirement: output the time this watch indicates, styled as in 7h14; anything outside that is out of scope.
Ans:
11h16
